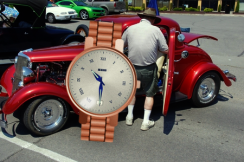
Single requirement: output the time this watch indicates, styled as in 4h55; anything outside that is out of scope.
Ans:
10h30
